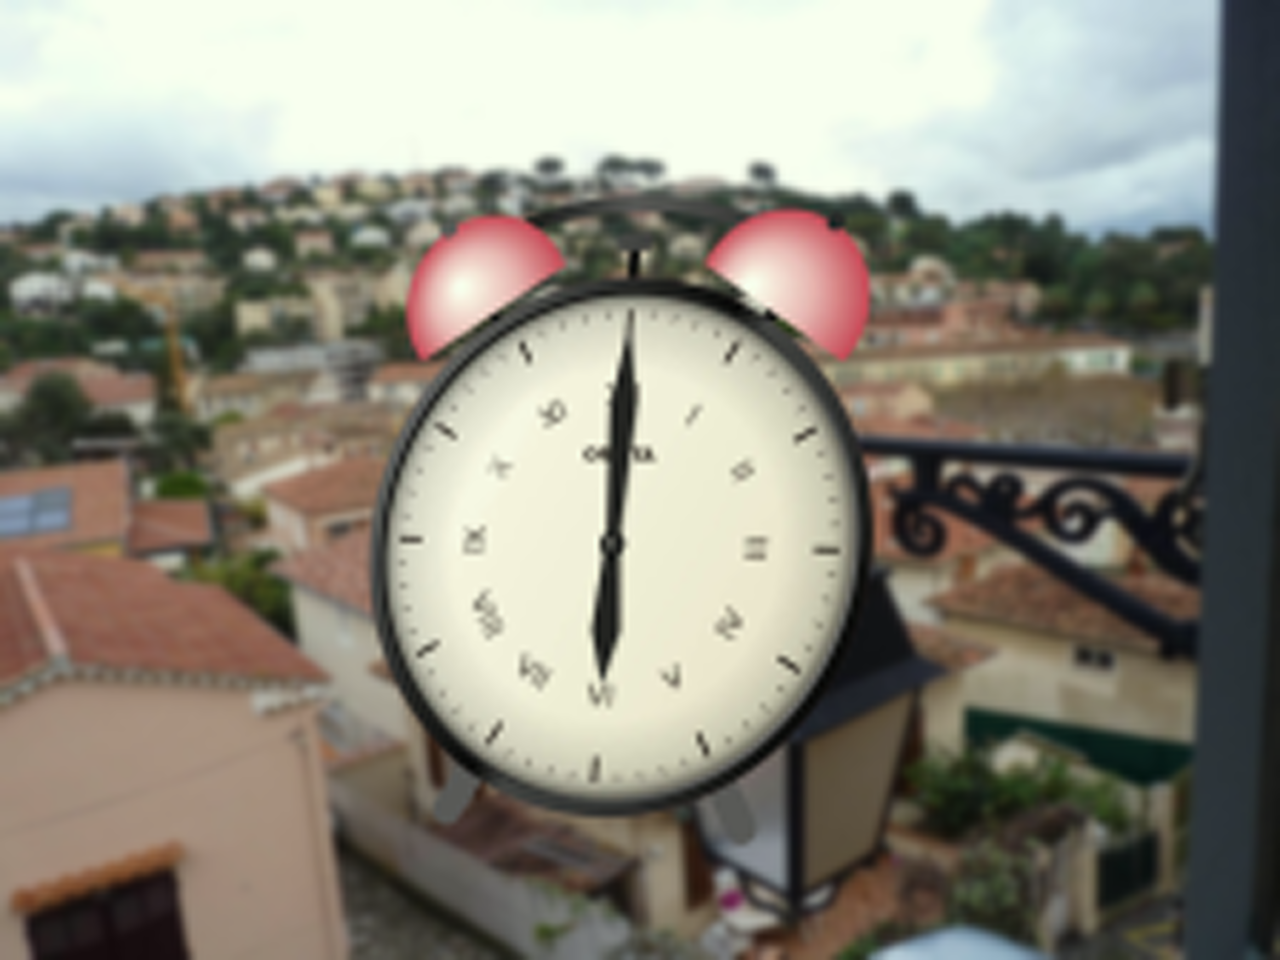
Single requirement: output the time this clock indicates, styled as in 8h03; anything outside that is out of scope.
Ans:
6h00
